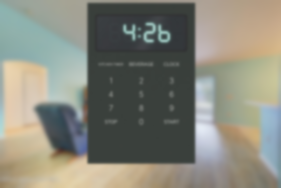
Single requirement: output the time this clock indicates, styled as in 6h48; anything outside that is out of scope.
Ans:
4h26
